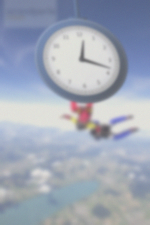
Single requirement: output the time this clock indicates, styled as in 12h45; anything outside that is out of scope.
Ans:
12h18
